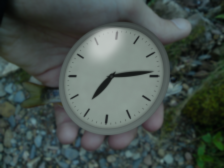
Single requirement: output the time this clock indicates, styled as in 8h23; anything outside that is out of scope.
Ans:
7h14
